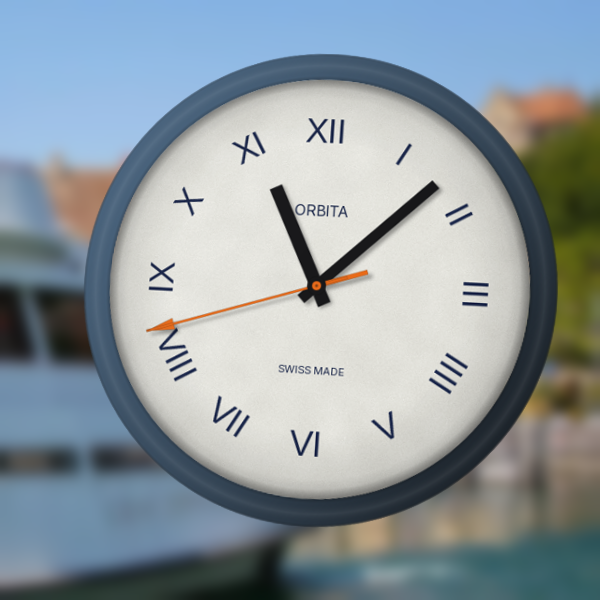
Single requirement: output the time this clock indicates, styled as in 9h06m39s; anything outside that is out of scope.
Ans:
11h07m42s
